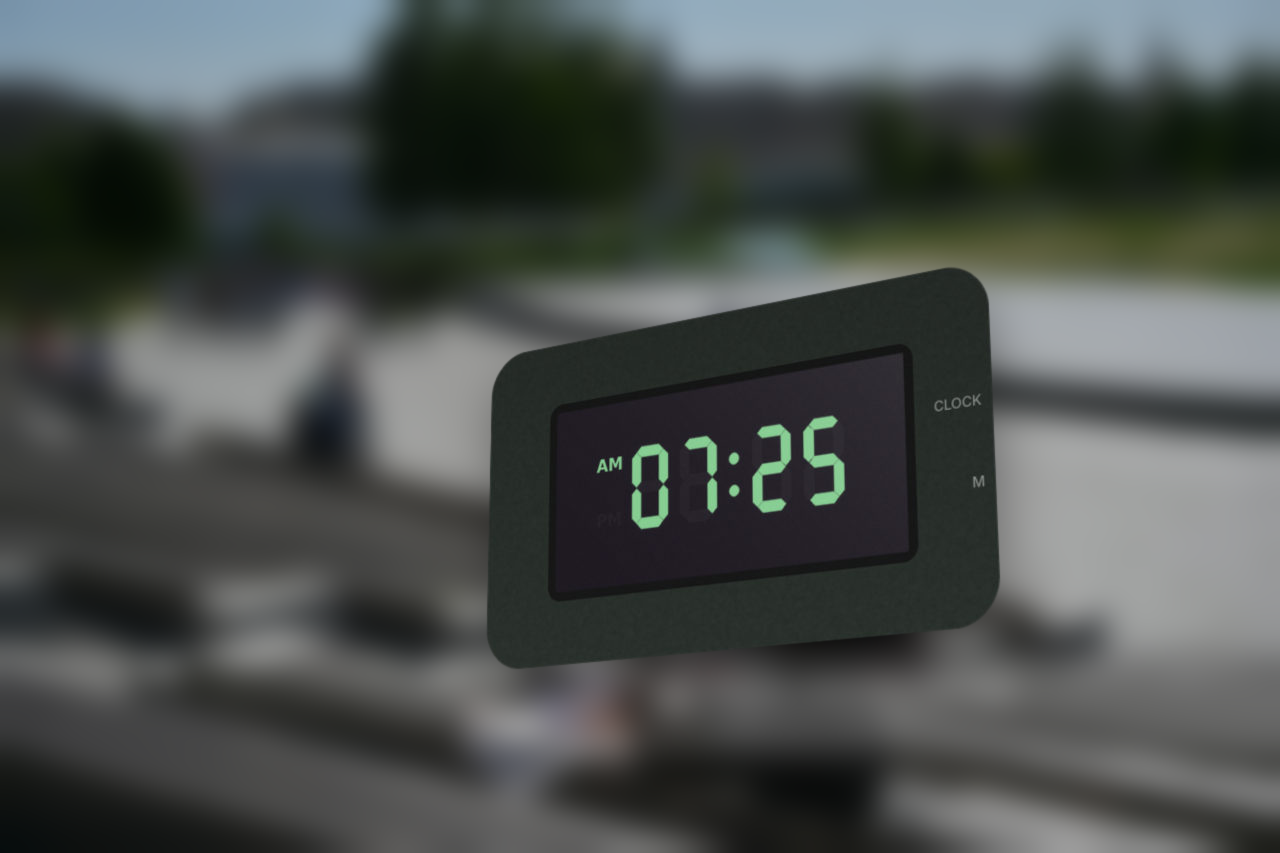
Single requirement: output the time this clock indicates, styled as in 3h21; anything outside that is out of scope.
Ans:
7h25
